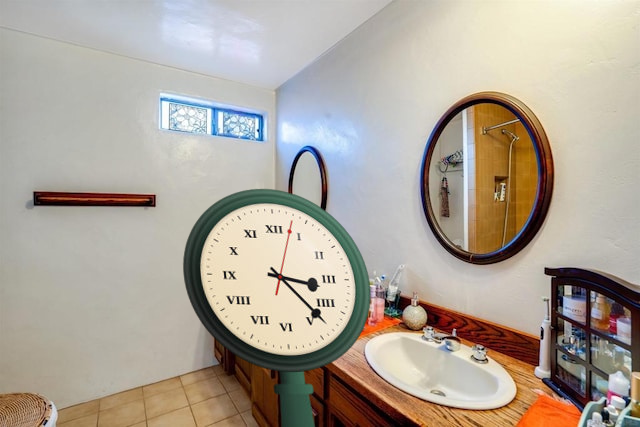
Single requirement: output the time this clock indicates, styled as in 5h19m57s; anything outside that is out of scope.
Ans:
3h23m03s
